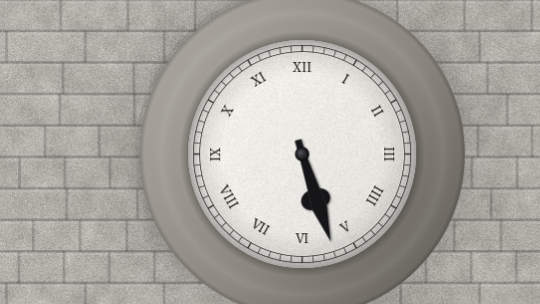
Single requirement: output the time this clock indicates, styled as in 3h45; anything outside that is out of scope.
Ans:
5h27
